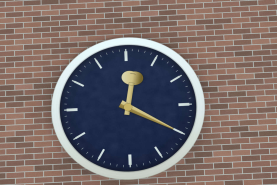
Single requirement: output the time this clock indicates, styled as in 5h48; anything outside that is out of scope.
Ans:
12h20
